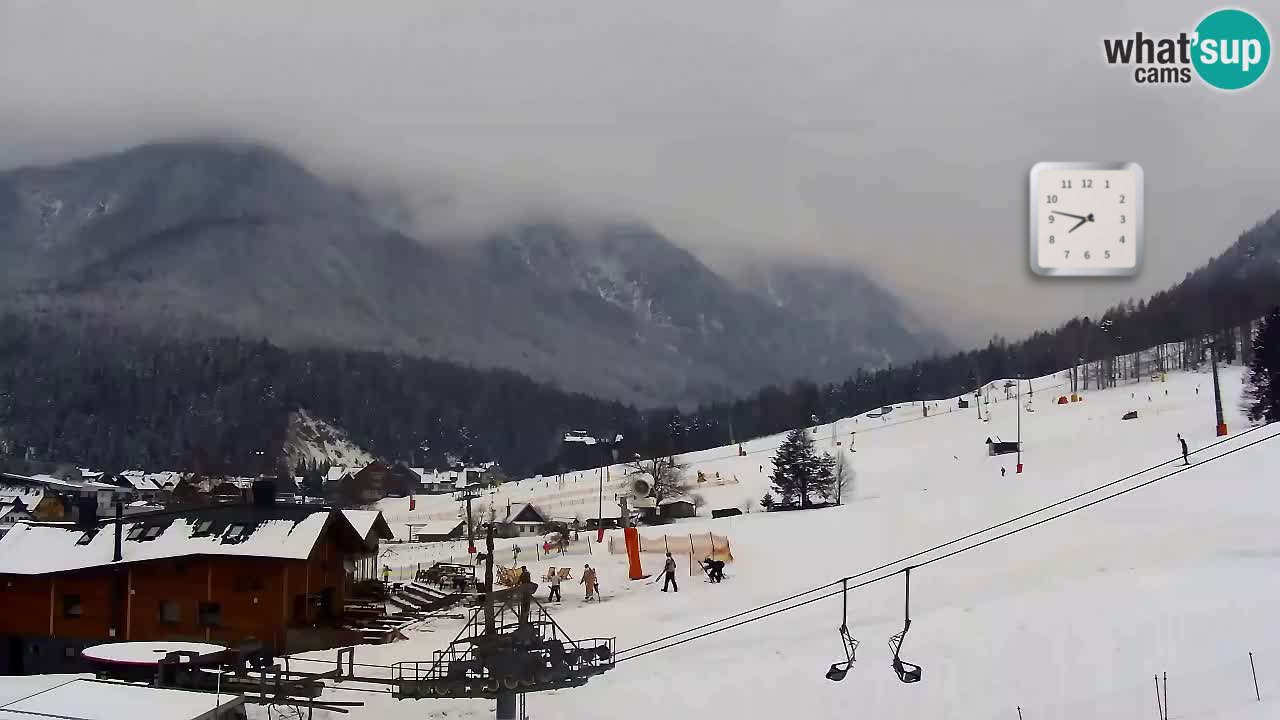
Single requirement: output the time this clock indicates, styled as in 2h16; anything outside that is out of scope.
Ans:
7h47
